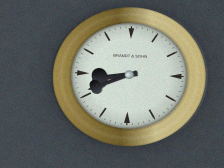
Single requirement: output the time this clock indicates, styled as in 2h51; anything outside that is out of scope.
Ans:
8h41
